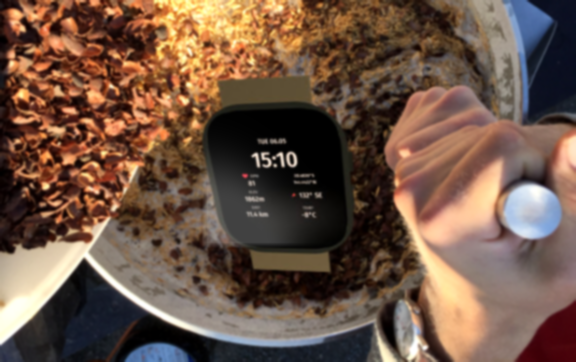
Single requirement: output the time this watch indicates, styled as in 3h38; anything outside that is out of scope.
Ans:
15h10
